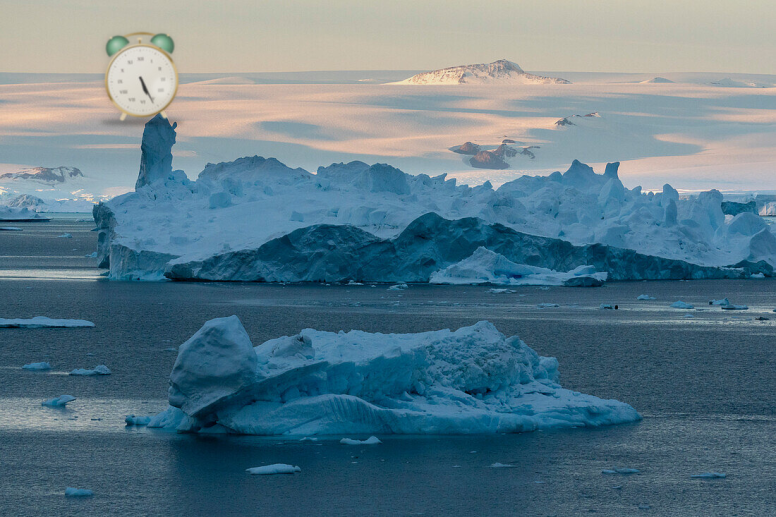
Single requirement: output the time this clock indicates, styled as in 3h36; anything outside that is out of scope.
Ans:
5h26
